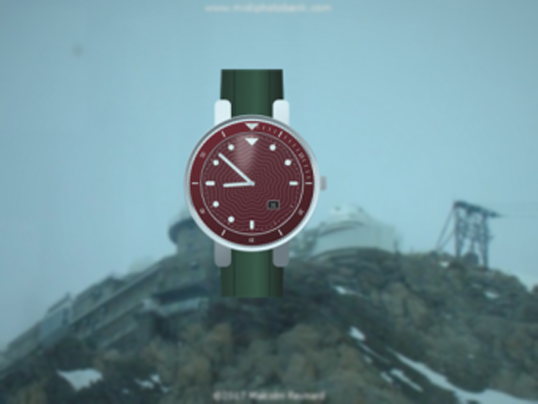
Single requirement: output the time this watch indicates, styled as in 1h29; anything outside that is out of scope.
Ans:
8h52
